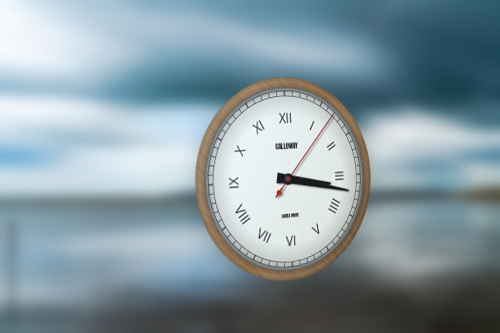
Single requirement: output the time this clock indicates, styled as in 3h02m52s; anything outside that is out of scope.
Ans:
3h17m07s
